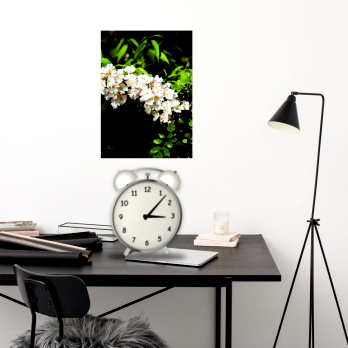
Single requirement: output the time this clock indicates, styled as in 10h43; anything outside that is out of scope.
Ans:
3h07
